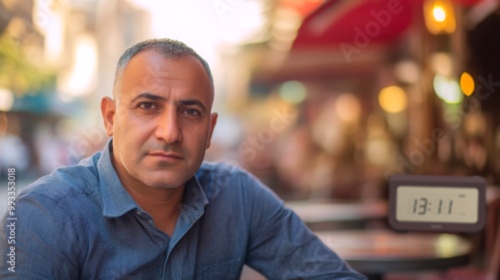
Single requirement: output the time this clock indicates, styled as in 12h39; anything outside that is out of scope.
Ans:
13h11
